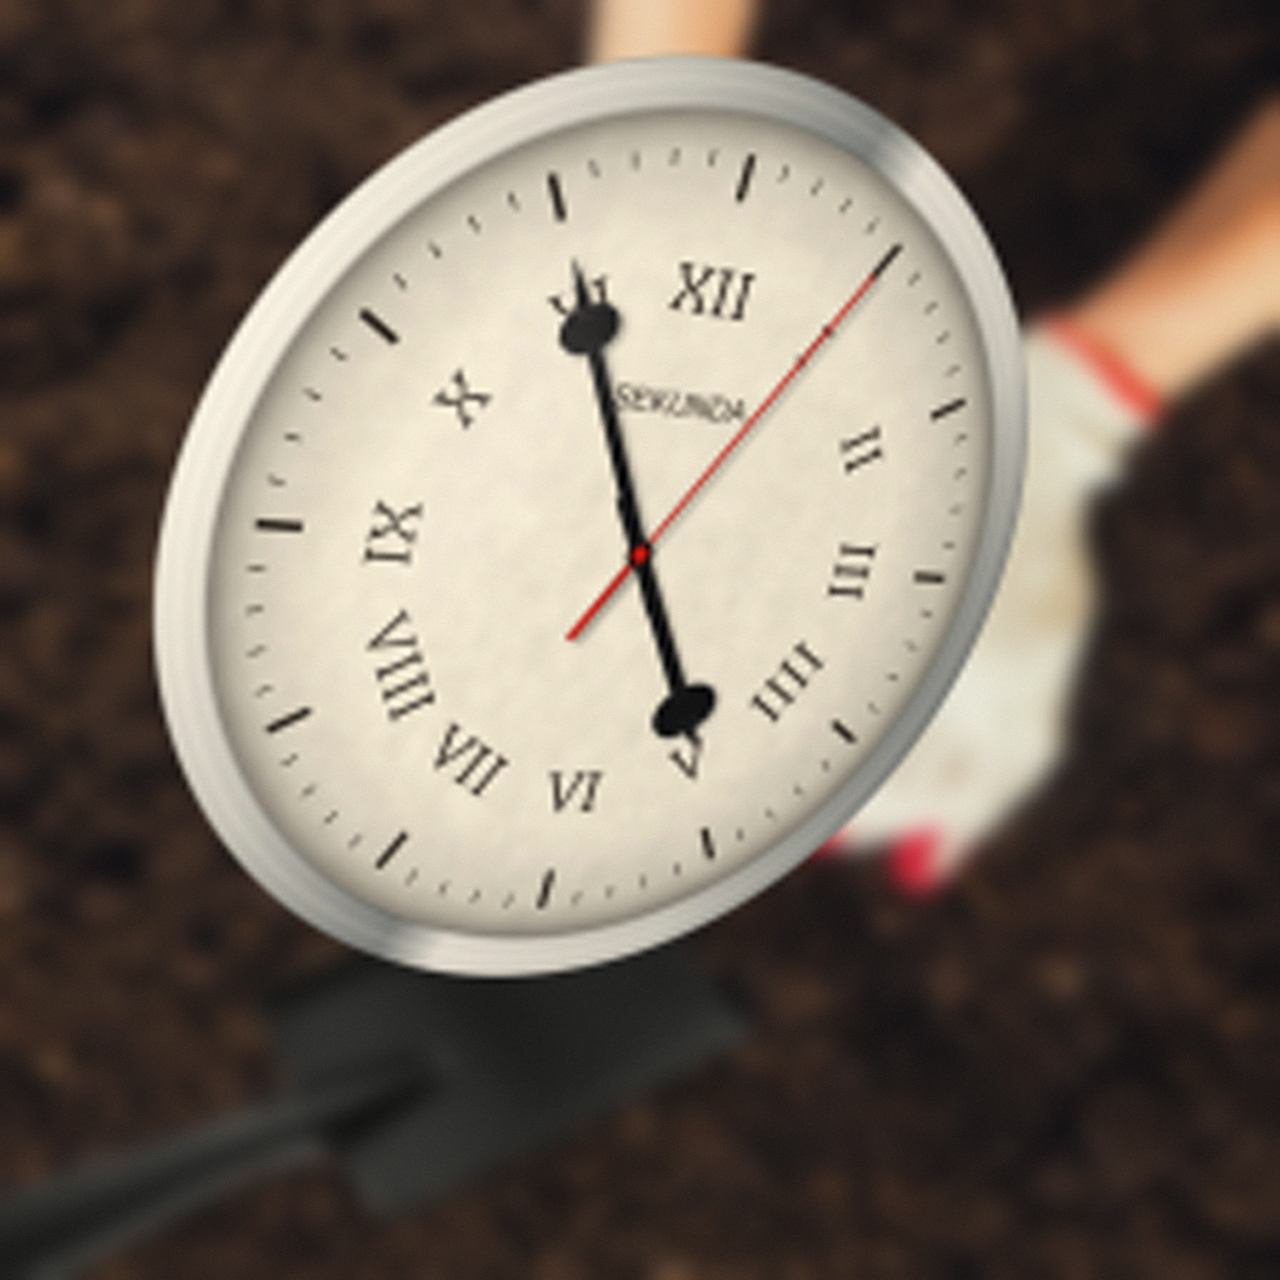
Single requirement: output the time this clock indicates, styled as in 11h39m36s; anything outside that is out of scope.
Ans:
4h55m05s
